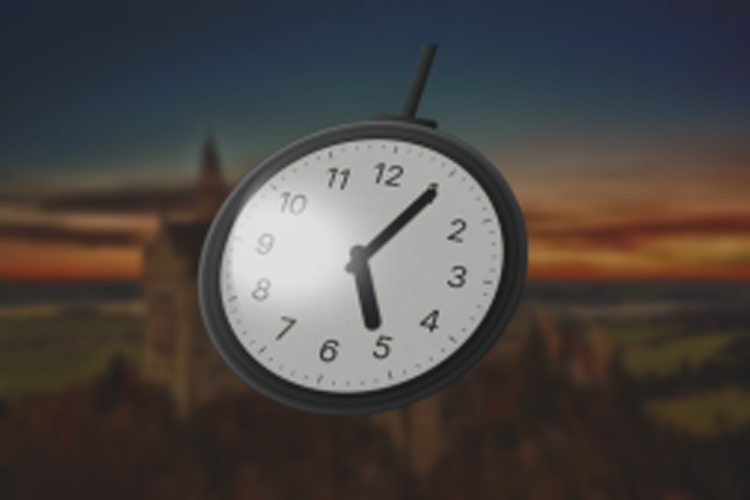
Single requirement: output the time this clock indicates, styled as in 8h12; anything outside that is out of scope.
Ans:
5h05
